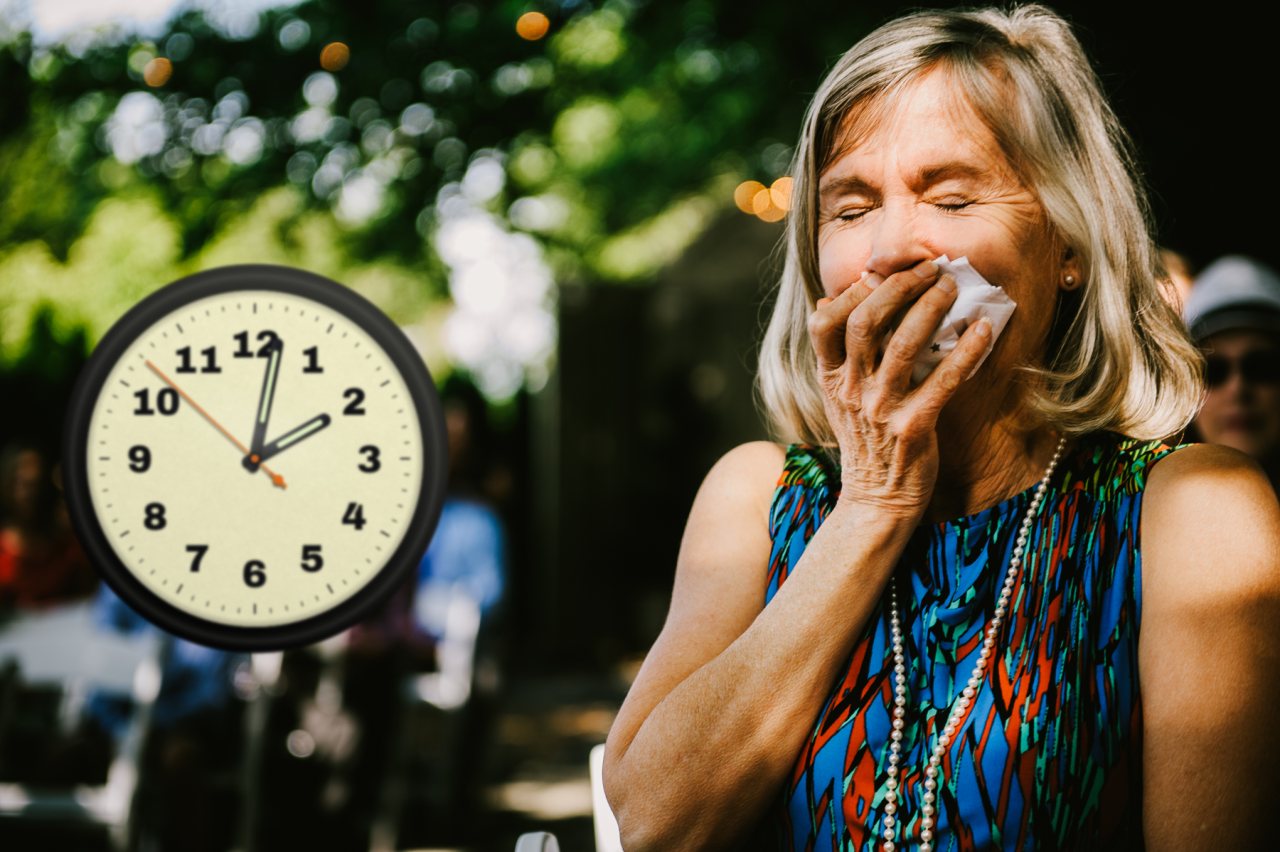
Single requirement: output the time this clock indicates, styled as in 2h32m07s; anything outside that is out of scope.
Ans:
2h01m52s
